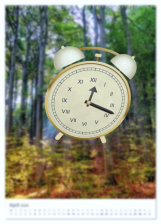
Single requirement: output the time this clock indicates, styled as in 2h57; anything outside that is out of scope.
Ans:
12h18
